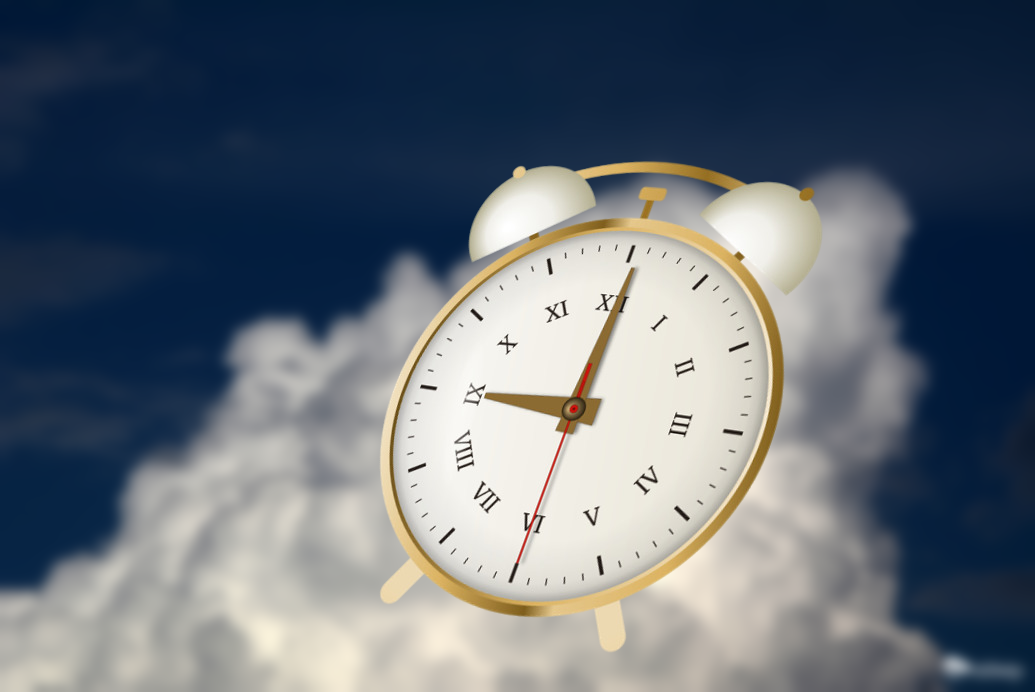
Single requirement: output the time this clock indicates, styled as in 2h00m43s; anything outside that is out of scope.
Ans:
9h00m30s
